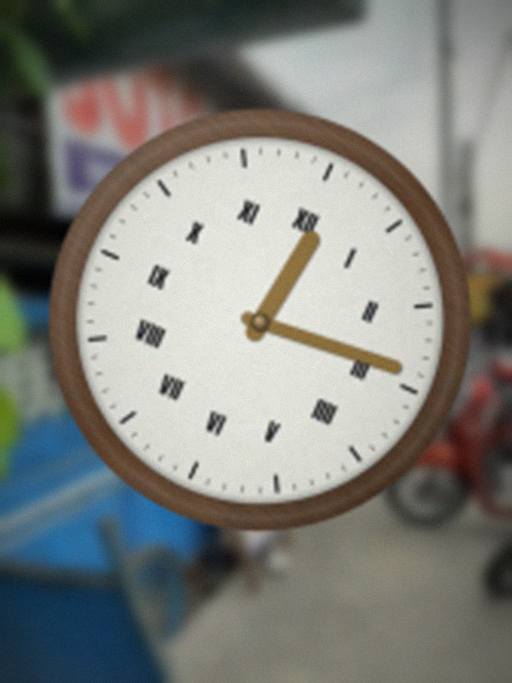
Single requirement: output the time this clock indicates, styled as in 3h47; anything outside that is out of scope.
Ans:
12h14
